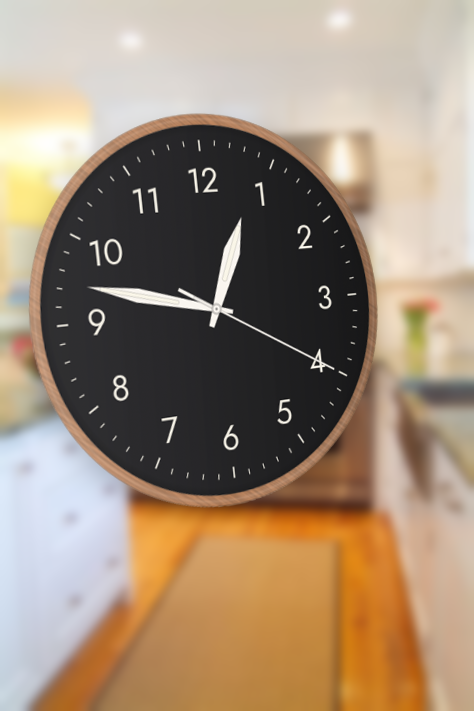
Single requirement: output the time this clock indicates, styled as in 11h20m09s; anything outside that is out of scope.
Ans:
12h47m20s
